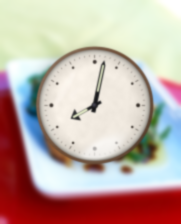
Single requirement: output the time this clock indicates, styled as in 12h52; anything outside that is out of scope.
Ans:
8h02
